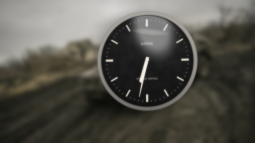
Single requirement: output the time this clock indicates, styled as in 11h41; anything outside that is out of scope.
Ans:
6h32
